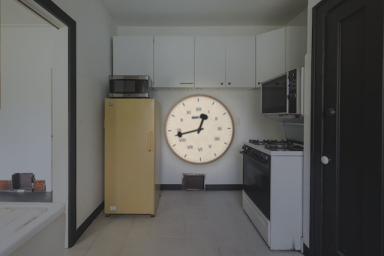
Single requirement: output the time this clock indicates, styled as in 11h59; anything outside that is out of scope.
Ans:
12h43
